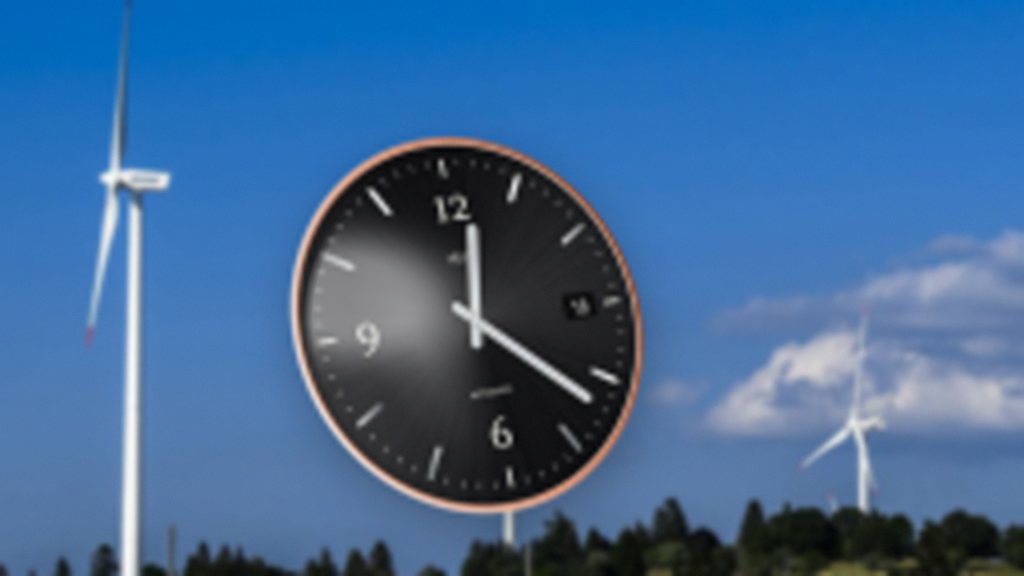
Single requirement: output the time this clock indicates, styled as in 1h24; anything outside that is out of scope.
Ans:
12h22
